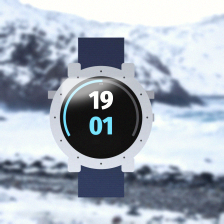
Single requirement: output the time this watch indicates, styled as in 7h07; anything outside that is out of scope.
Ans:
19h01
